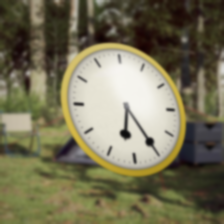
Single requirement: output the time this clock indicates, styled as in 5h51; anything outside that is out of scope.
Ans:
6h25
